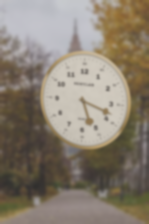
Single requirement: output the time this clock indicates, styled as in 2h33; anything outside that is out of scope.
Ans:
5h18
